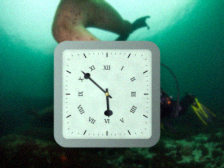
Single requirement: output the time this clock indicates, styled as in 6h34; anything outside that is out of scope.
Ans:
5h52
